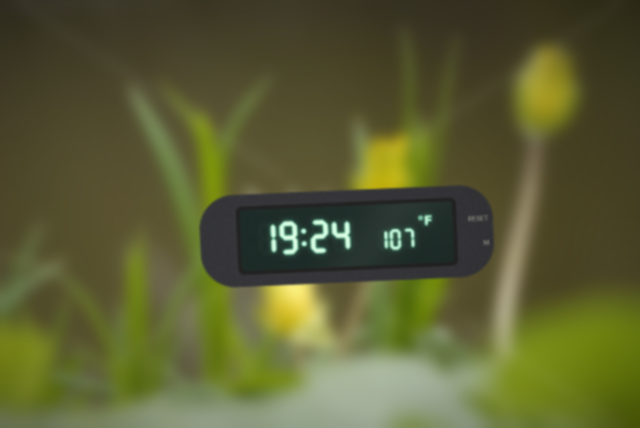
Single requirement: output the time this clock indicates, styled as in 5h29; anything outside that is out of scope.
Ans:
19h24
